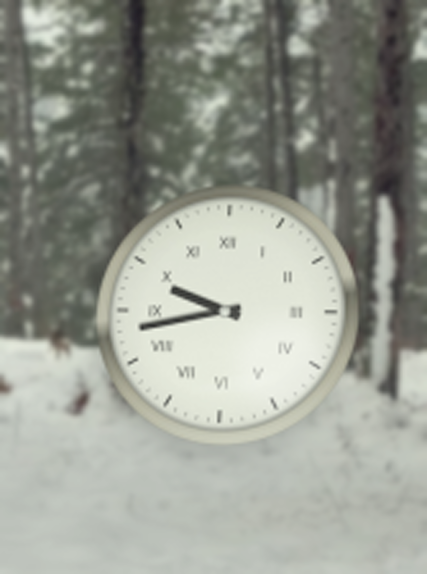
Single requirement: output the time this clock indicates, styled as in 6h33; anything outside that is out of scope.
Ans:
9h43
